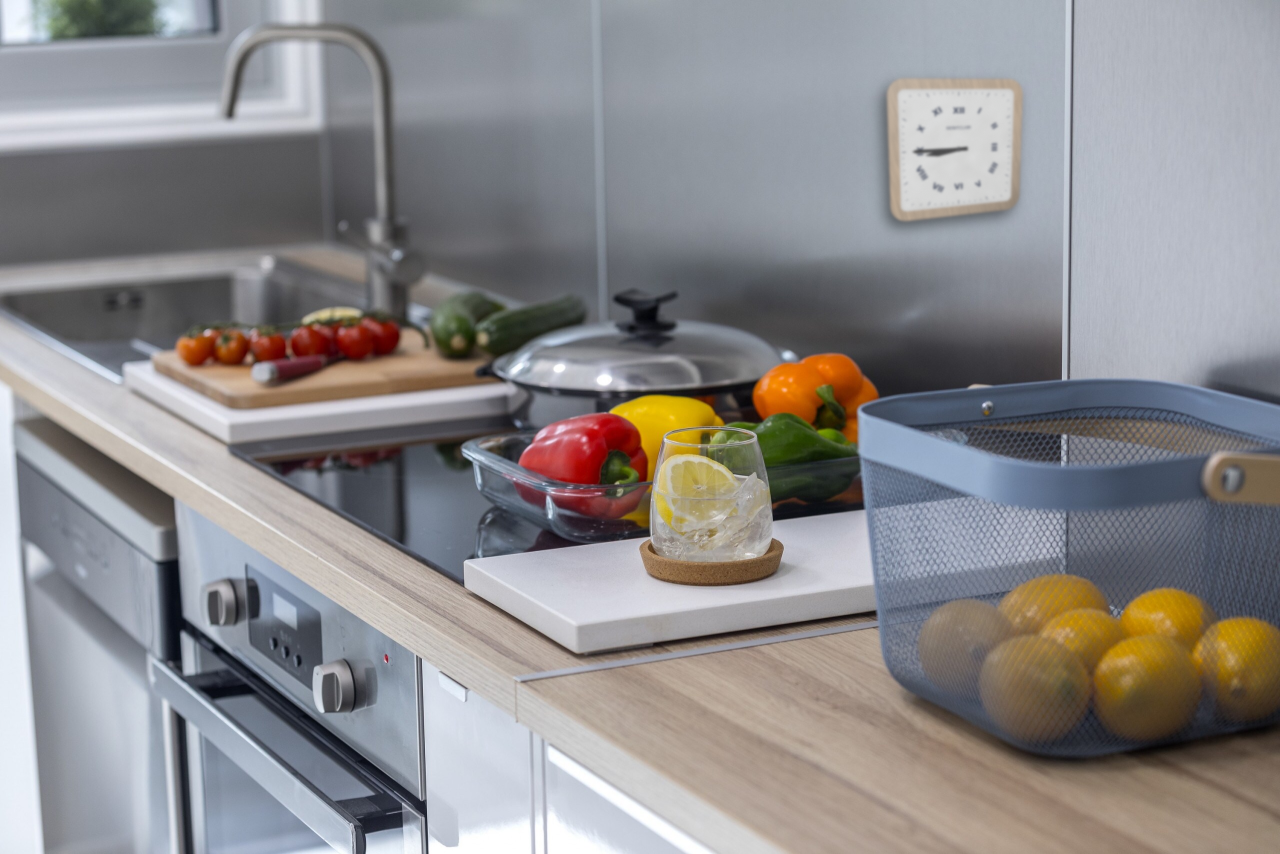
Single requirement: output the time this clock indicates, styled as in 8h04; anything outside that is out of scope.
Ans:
8h45
